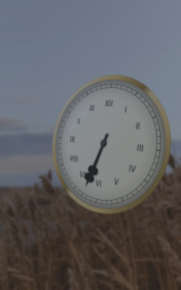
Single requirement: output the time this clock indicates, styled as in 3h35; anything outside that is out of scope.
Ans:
6h33
